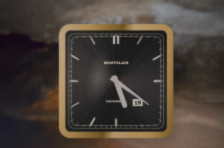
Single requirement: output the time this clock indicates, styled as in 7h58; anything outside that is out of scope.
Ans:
5h21
